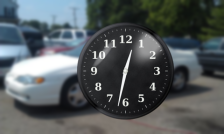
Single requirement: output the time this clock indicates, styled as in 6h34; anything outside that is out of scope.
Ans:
12h32
